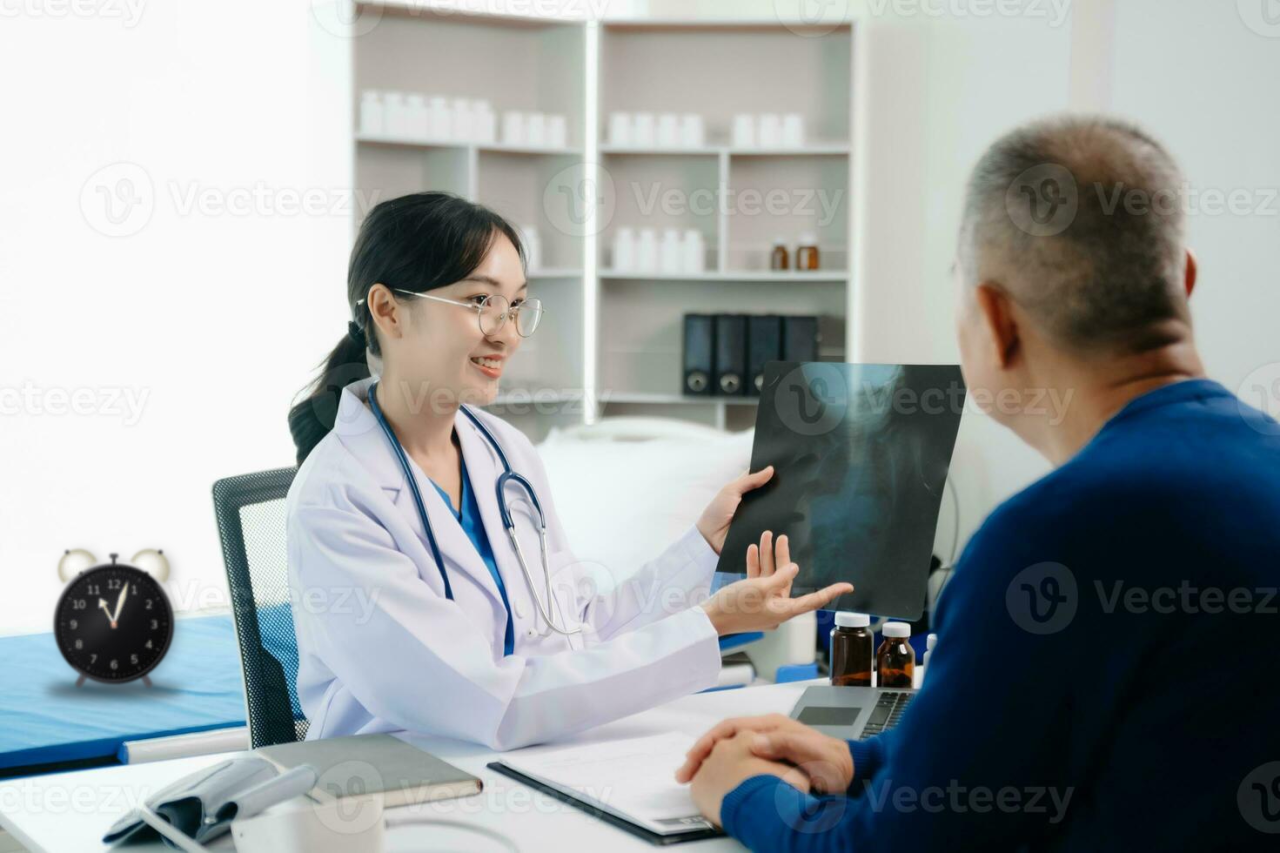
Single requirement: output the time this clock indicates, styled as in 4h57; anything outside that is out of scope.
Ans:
11h03
